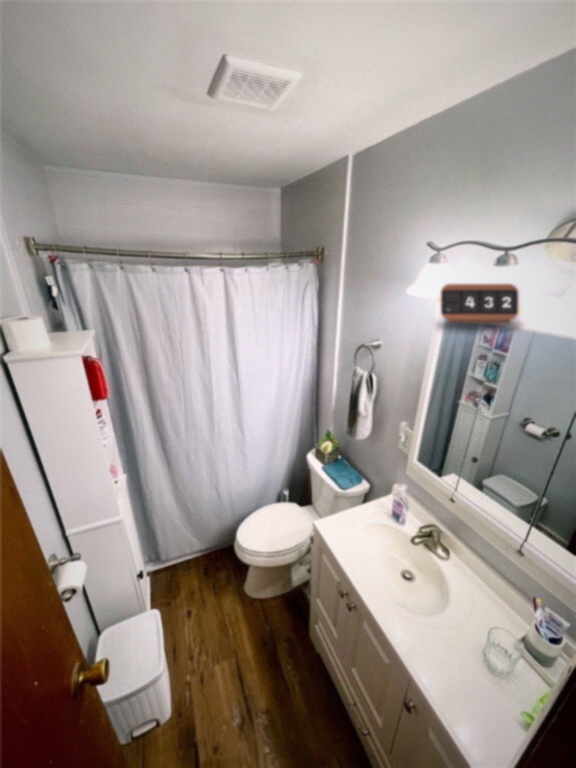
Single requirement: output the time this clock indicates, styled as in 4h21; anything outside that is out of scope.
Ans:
4h32
